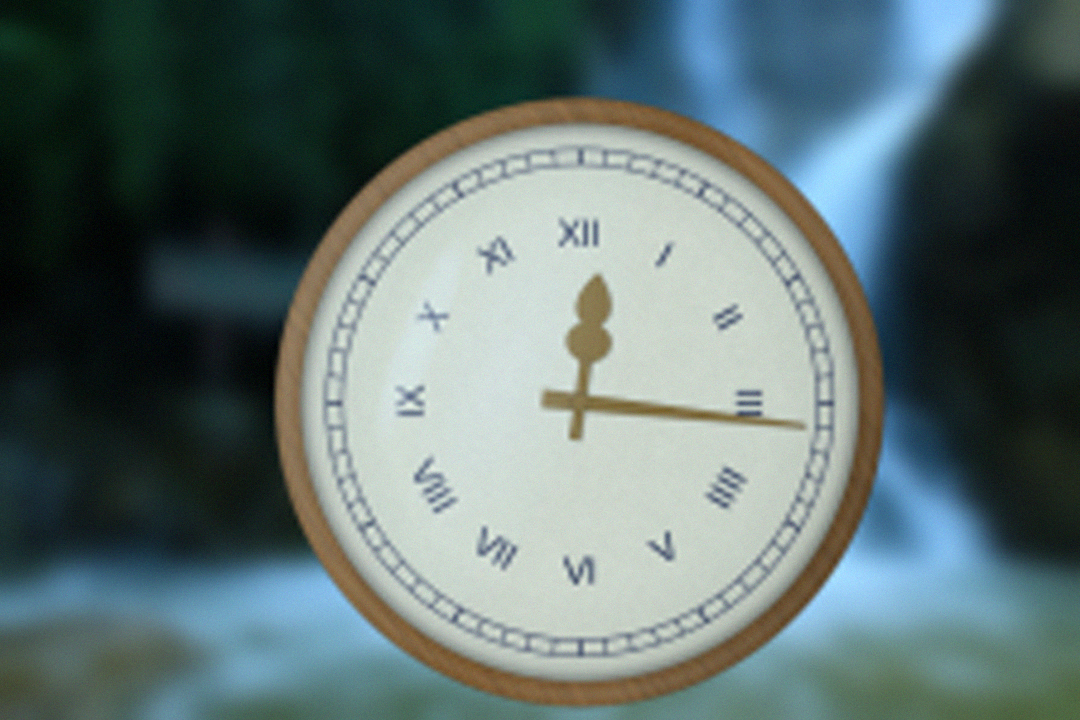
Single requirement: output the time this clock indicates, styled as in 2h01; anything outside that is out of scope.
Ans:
12h16
